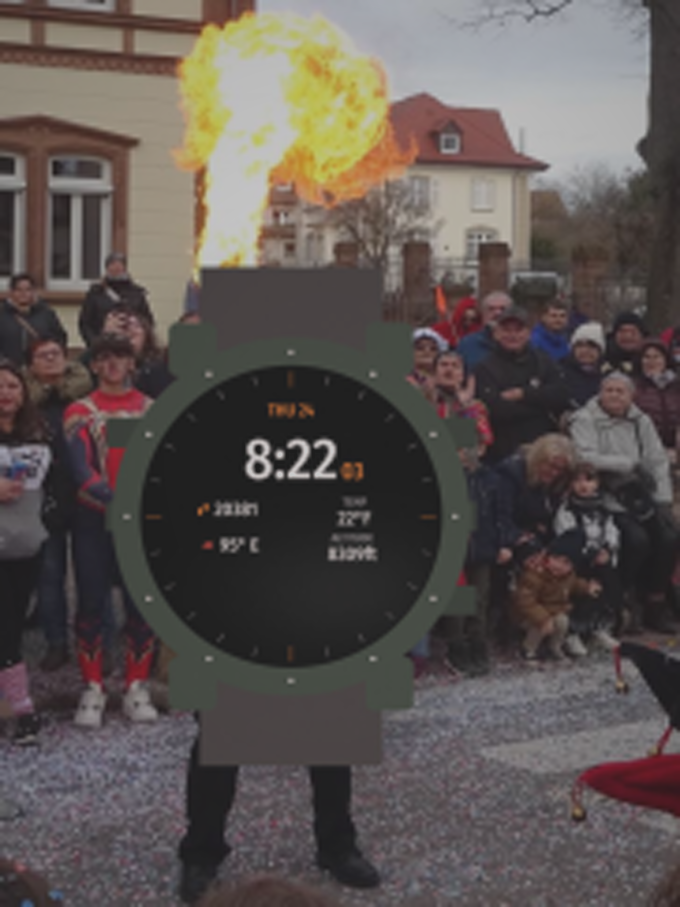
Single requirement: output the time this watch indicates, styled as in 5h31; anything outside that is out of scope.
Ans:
8h22
